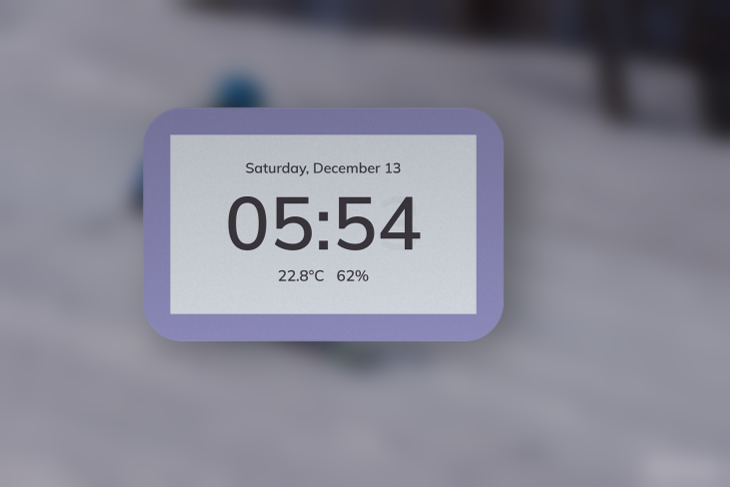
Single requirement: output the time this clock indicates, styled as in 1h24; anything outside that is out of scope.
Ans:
5h54
